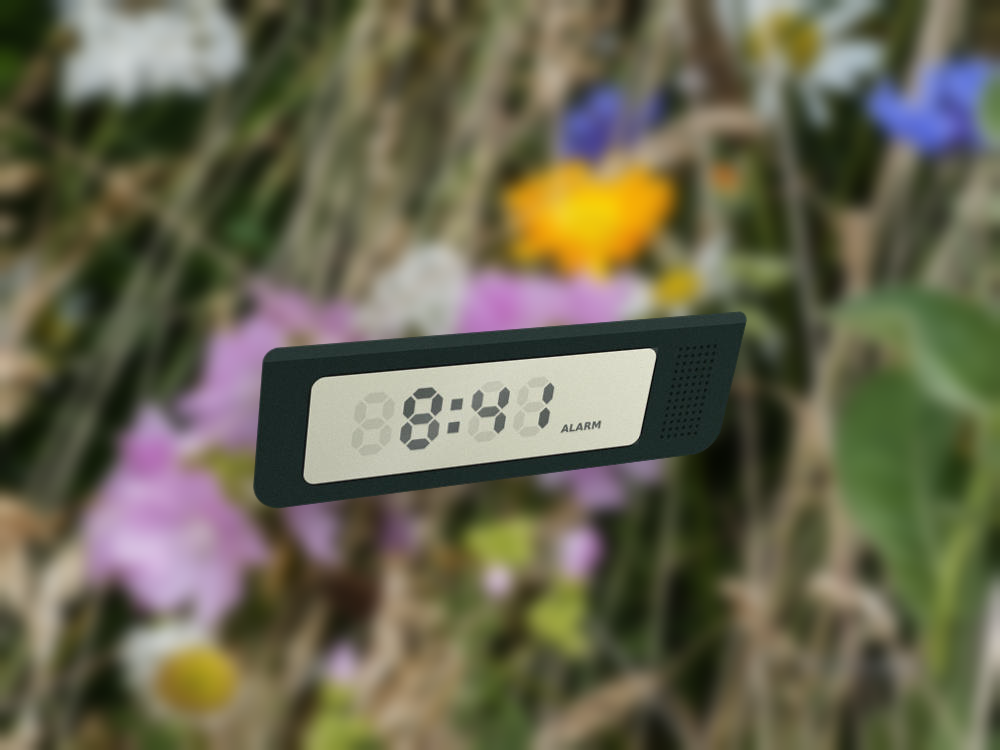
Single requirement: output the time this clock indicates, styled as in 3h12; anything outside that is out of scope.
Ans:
8h41
